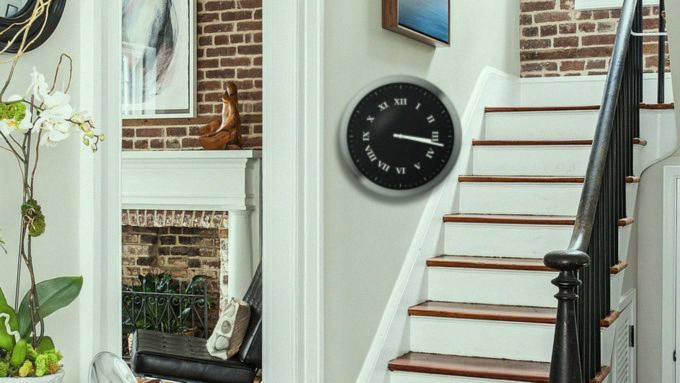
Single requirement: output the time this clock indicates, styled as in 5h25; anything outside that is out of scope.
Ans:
3h17
